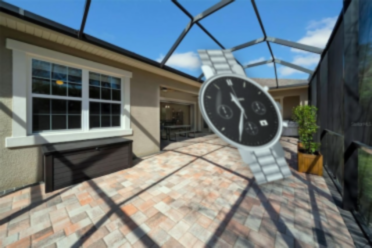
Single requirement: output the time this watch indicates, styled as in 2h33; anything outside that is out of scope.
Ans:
11h35
